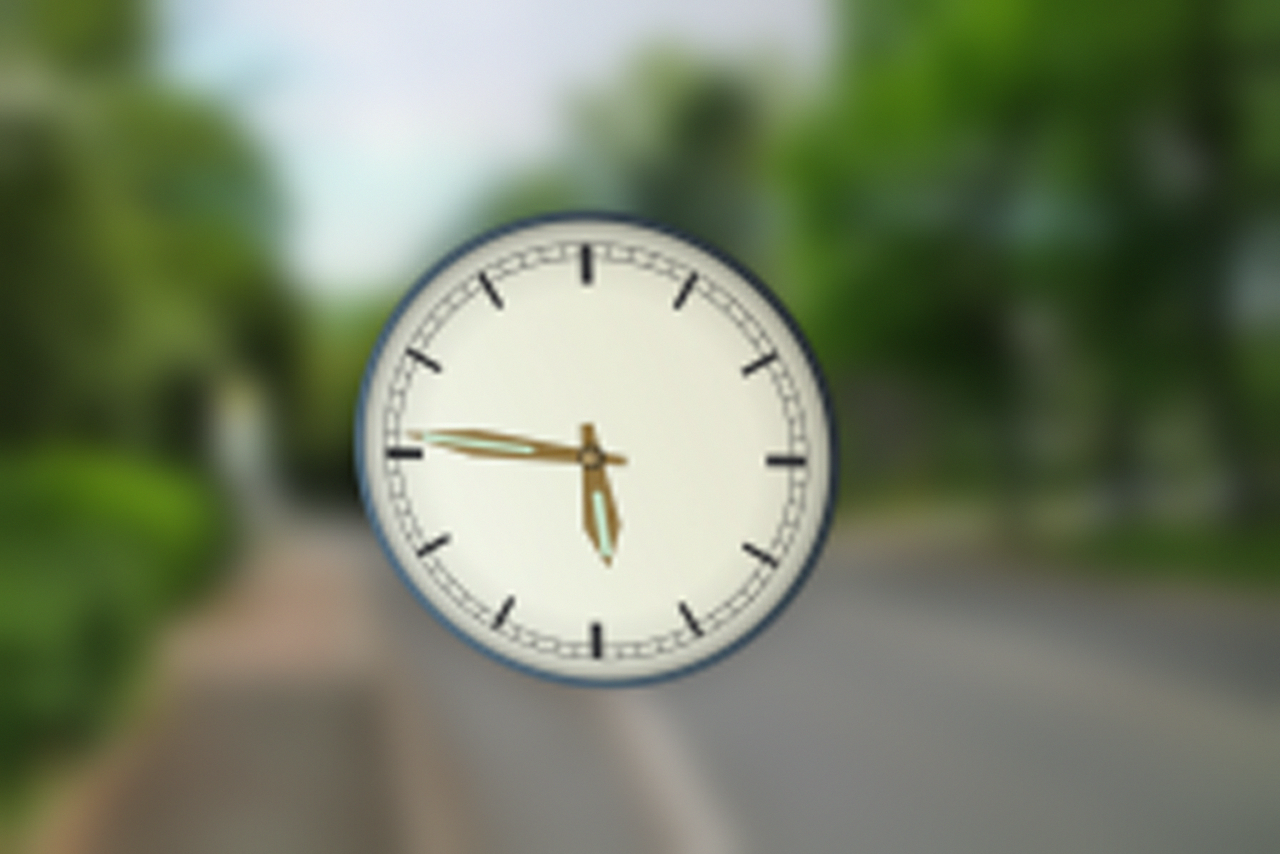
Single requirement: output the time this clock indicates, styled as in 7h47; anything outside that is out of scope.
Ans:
5h46
